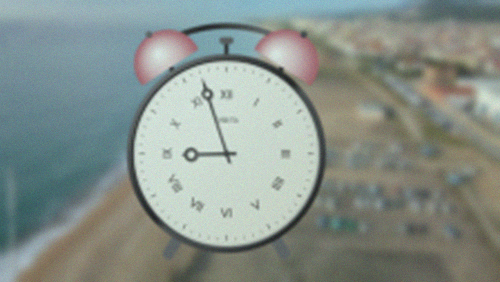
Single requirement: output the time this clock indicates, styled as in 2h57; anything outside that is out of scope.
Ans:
8h57
